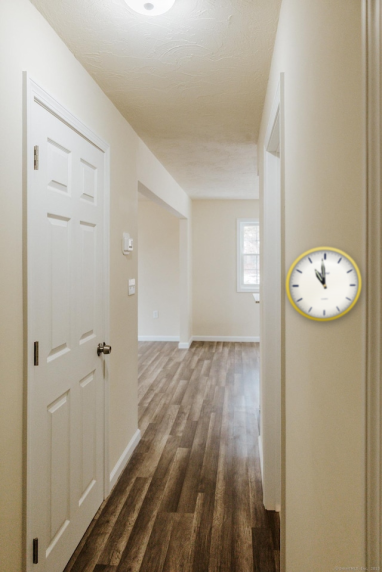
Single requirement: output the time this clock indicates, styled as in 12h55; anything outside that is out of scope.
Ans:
10h59
